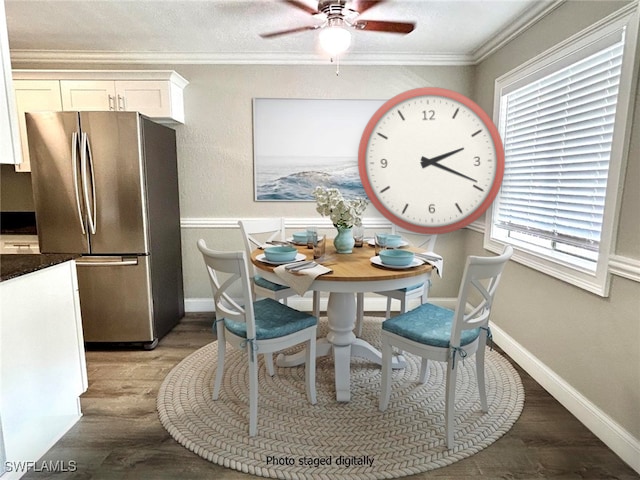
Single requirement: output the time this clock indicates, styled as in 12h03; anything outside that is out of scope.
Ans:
2h19
